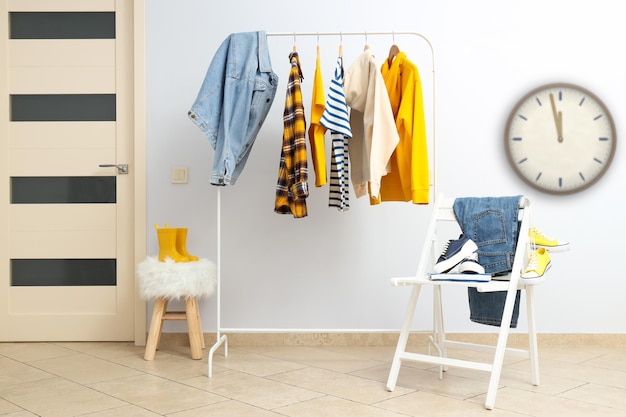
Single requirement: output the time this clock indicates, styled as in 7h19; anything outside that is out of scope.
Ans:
11h58
